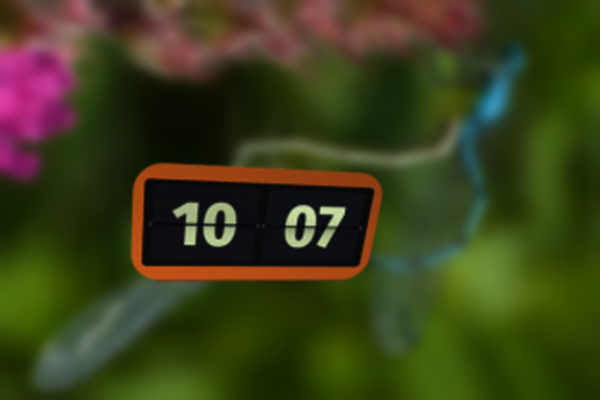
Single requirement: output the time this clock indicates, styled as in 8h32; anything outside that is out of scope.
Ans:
10h07
